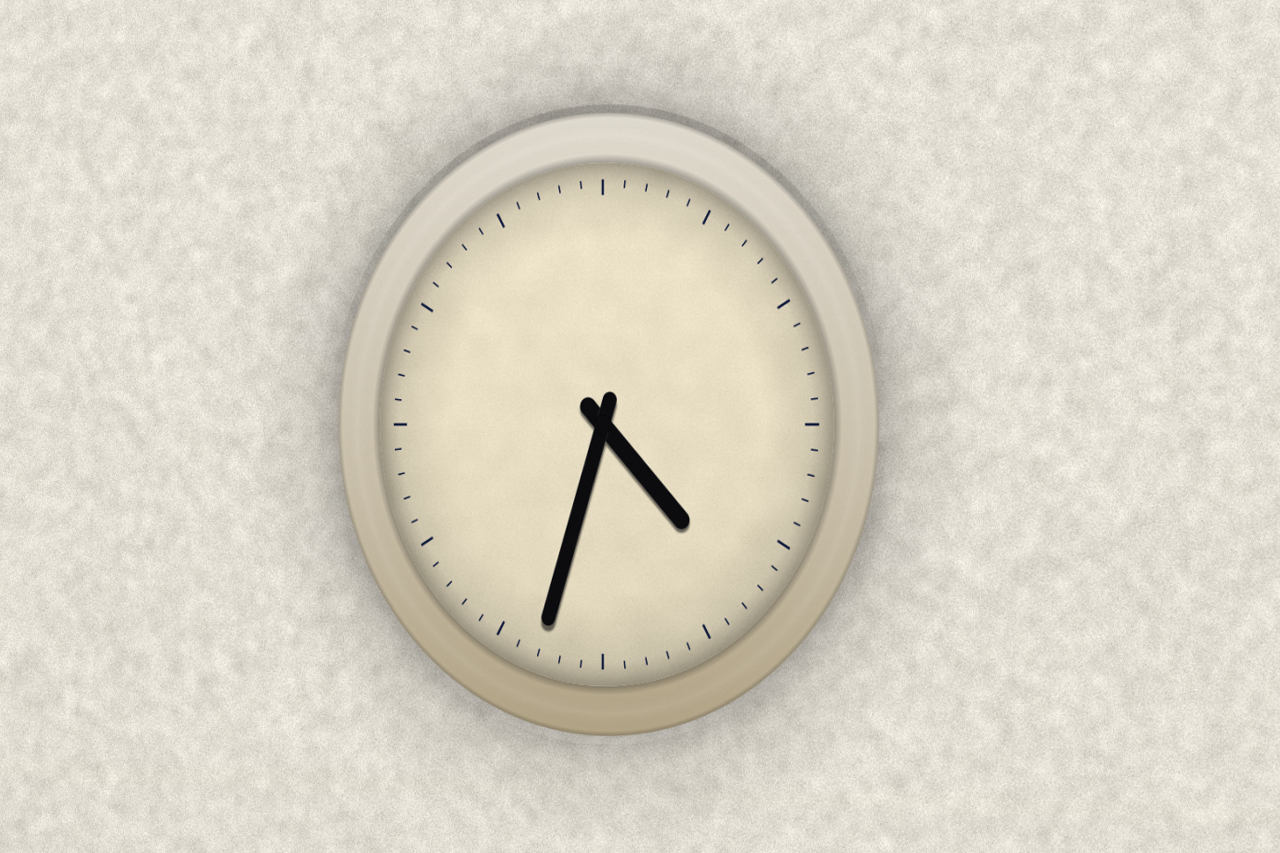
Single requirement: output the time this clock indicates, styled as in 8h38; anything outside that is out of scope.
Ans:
4h33
